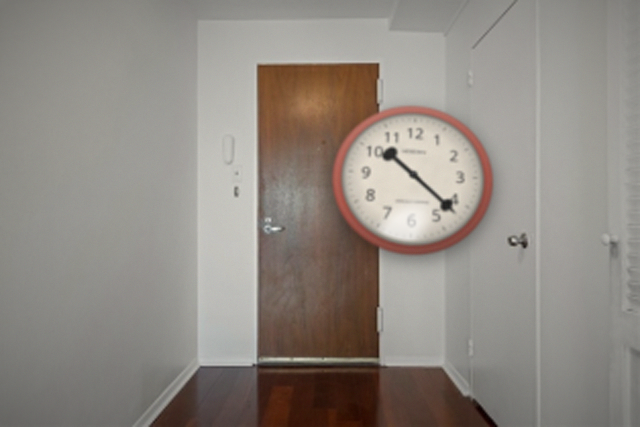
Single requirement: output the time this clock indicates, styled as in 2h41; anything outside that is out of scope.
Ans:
10h22
